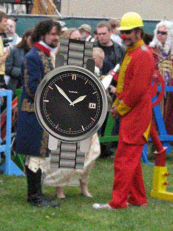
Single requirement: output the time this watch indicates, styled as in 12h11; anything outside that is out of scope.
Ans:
1h52
